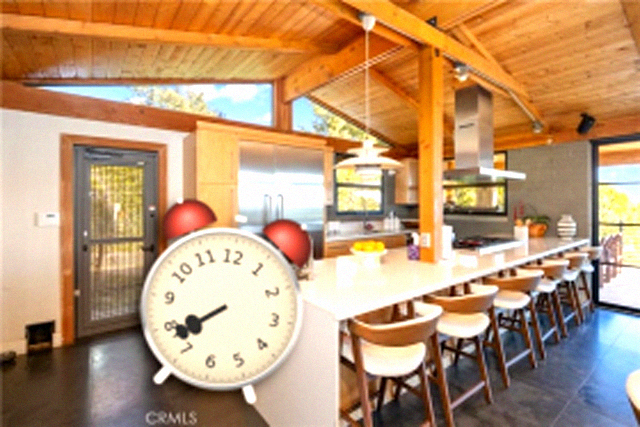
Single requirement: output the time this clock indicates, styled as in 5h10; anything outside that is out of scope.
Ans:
7h38
